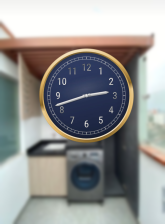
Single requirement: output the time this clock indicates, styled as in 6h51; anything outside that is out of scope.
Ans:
2h42
